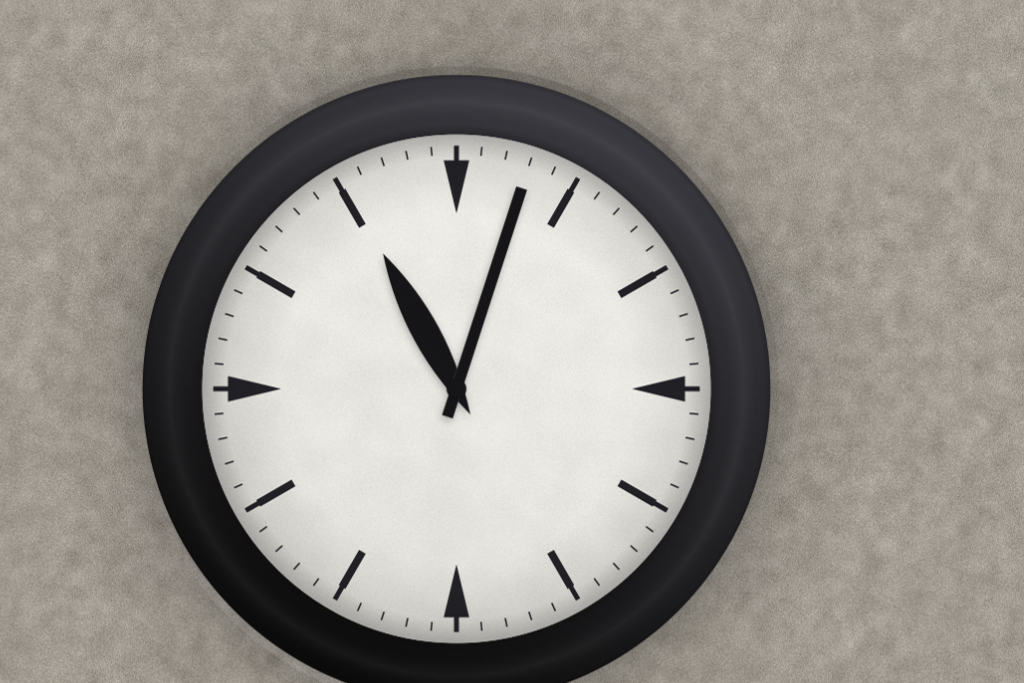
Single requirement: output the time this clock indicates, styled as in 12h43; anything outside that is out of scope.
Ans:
11h03
